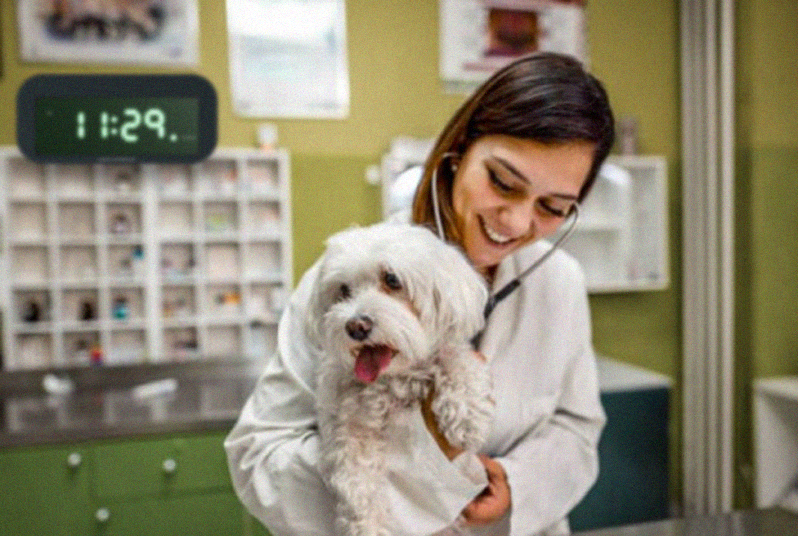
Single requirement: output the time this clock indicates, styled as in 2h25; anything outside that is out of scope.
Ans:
11h29
